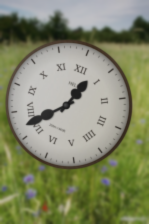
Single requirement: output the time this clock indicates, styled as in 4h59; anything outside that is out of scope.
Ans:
12h37
